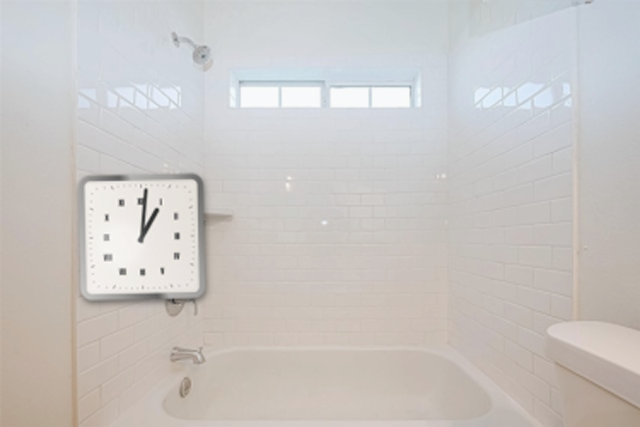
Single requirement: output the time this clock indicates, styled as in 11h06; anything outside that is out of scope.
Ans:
1h01
